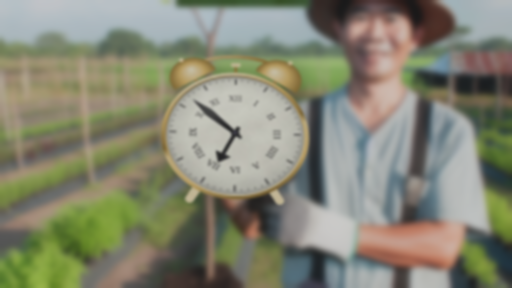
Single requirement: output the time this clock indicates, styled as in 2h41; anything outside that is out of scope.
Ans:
6h52
